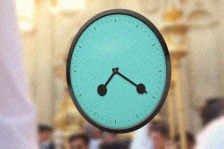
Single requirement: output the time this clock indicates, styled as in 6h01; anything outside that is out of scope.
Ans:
7h20
